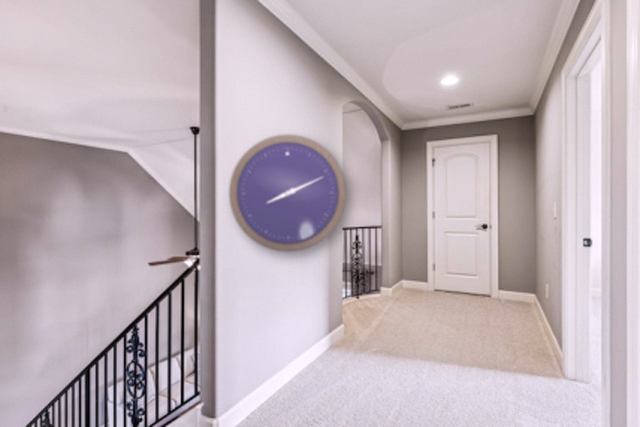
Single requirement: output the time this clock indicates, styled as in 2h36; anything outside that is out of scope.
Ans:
8h11
